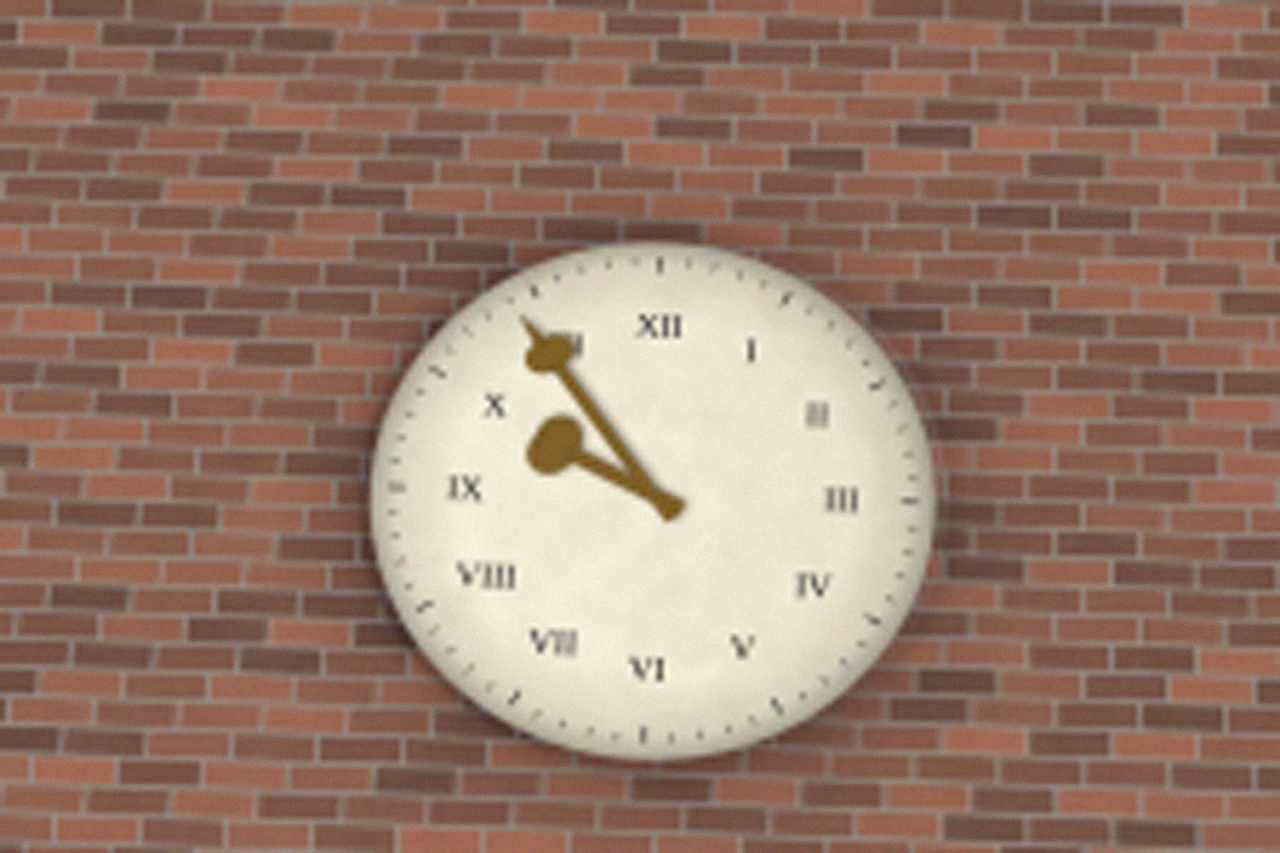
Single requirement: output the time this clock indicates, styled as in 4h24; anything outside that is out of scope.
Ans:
9h54
